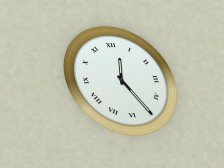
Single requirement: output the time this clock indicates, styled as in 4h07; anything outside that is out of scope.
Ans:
12h25
